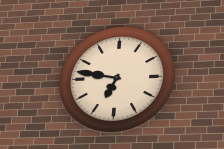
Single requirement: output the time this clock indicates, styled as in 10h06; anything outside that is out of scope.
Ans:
6h47
